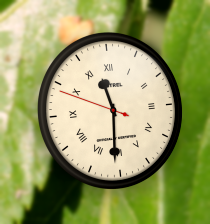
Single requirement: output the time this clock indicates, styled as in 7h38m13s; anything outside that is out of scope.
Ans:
11h30m49s
